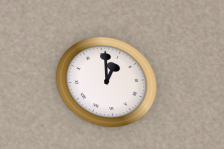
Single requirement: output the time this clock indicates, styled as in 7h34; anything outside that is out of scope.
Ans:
1h01
